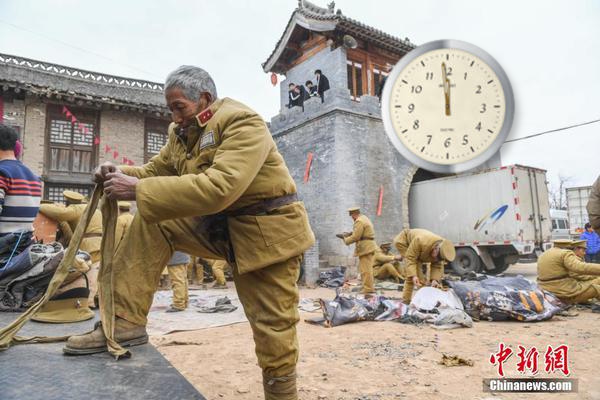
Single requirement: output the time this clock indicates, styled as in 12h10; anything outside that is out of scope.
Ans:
11h59
